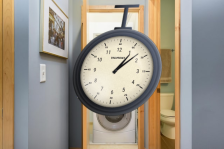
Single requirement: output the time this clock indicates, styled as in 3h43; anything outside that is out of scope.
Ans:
1h08
